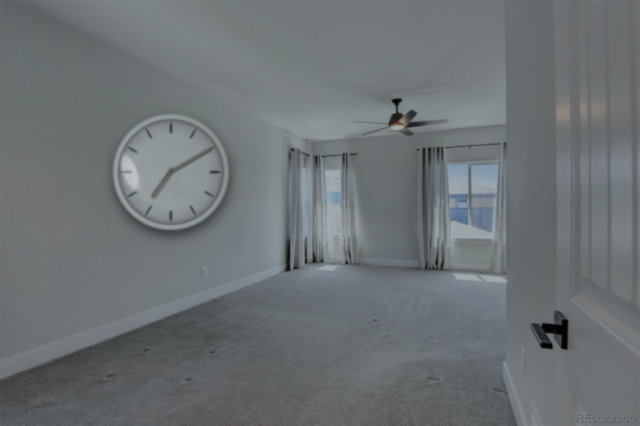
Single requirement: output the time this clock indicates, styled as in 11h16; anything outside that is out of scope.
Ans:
7h10
